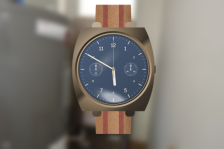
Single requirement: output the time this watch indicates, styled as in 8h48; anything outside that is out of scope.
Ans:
5h50
